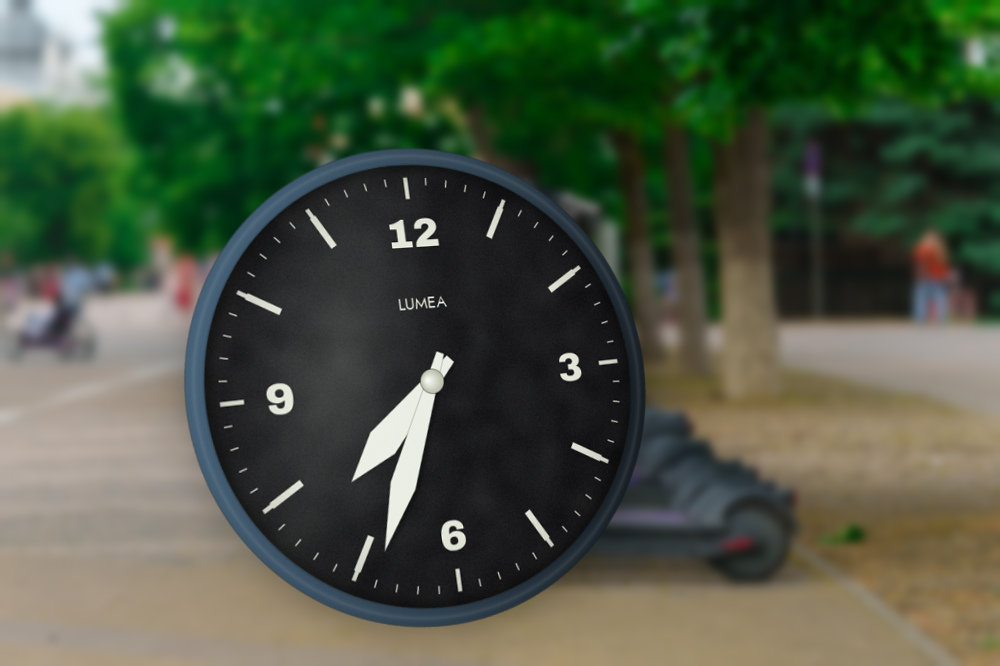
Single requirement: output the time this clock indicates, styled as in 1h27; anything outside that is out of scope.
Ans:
7h34
